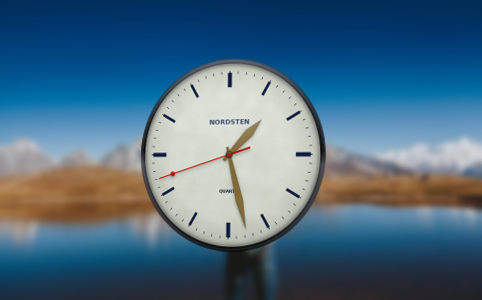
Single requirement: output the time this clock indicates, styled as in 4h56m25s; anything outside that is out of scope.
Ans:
1h27m42s
